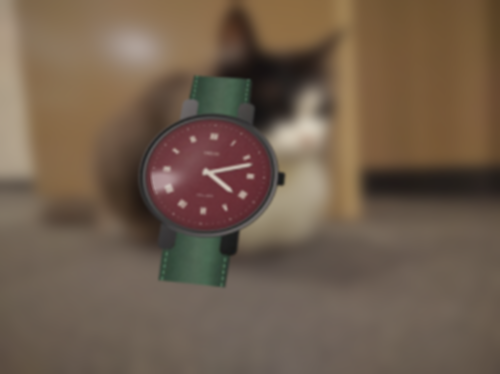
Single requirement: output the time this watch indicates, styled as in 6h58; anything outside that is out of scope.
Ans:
4h12
